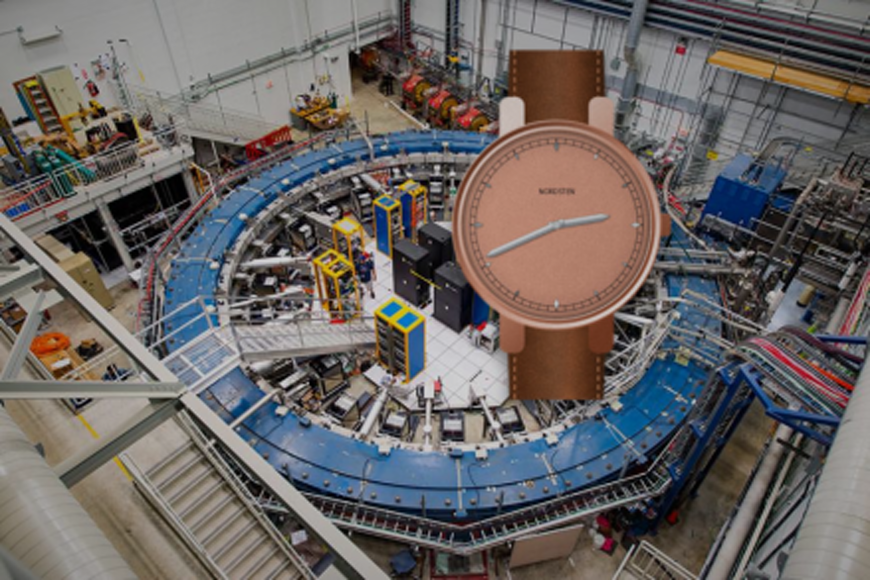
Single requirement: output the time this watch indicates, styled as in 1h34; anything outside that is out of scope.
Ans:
2h41
